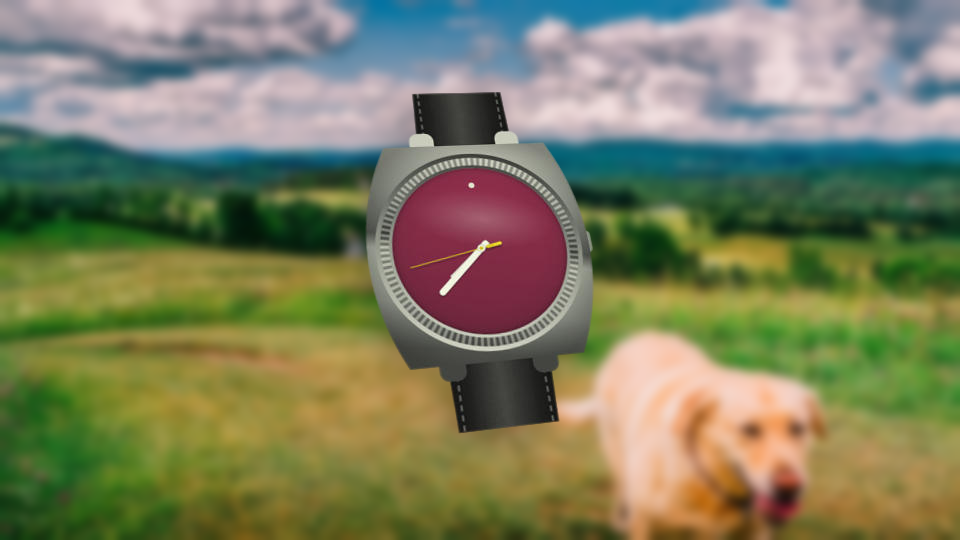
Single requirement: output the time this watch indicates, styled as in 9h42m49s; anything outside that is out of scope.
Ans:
7h37m43s
